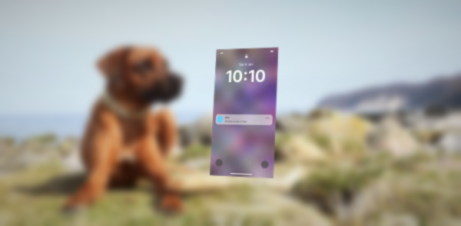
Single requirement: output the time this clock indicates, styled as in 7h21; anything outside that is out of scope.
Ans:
10h10
